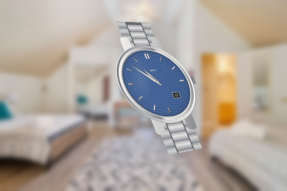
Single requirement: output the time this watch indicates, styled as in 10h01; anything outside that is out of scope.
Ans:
10h52
